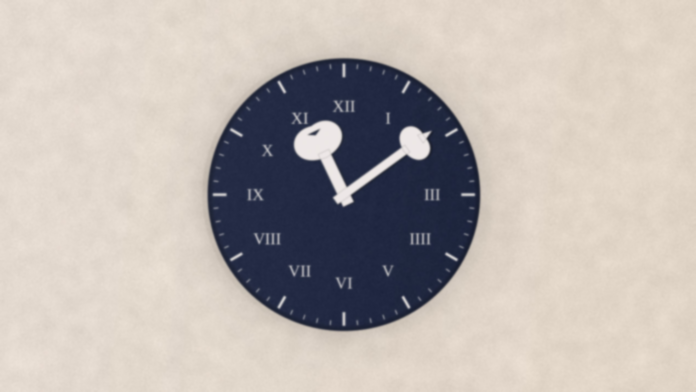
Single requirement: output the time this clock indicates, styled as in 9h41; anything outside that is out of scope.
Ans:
11h09
